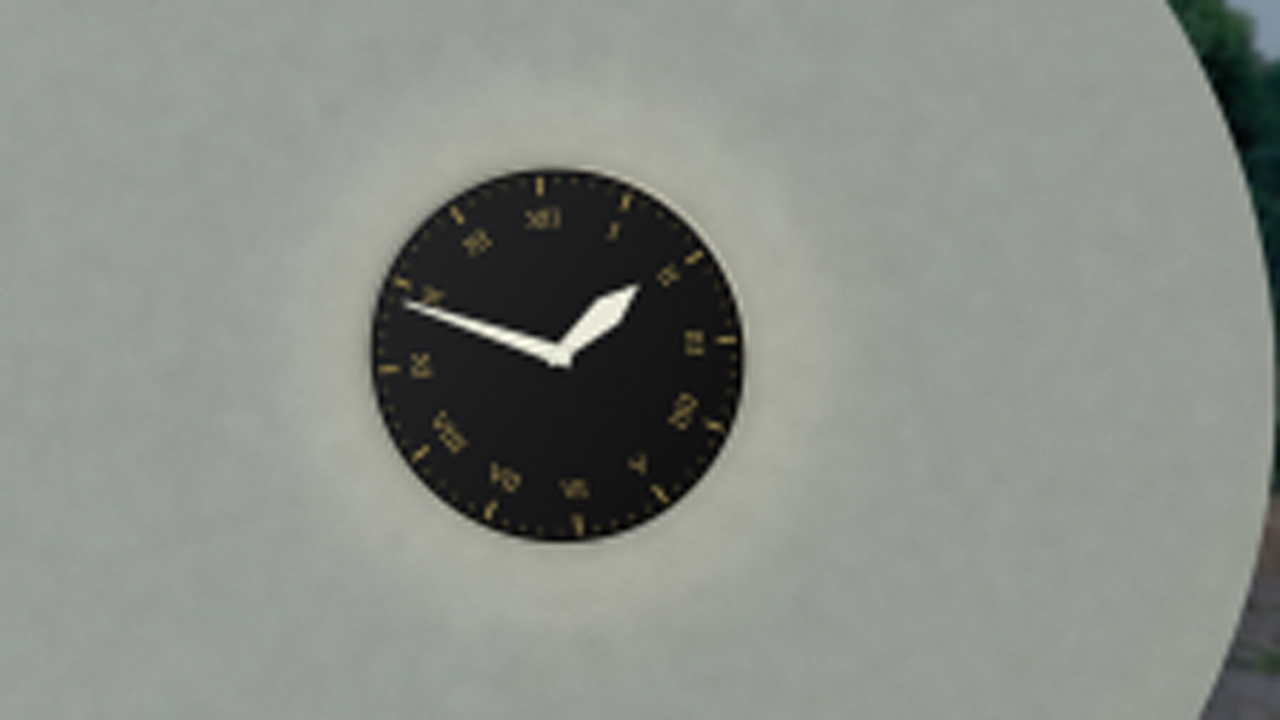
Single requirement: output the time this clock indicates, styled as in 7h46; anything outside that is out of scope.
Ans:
1h49
